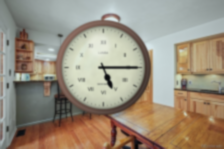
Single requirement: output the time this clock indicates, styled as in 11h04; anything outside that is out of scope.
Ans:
5h15
